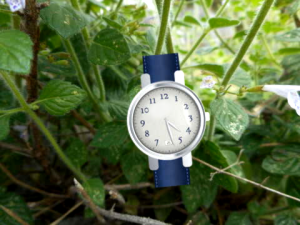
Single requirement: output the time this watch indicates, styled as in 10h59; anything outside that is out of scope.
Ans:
4h28
